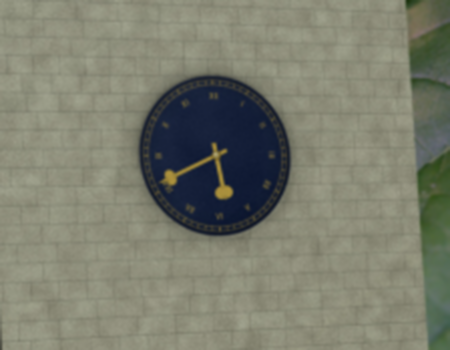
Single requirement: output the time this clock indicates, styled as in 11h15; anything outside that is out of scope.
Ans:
5h41
